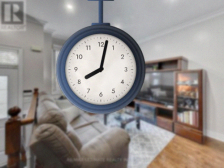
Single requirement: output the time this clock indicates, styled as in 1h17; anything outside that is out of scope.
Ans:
8h02
